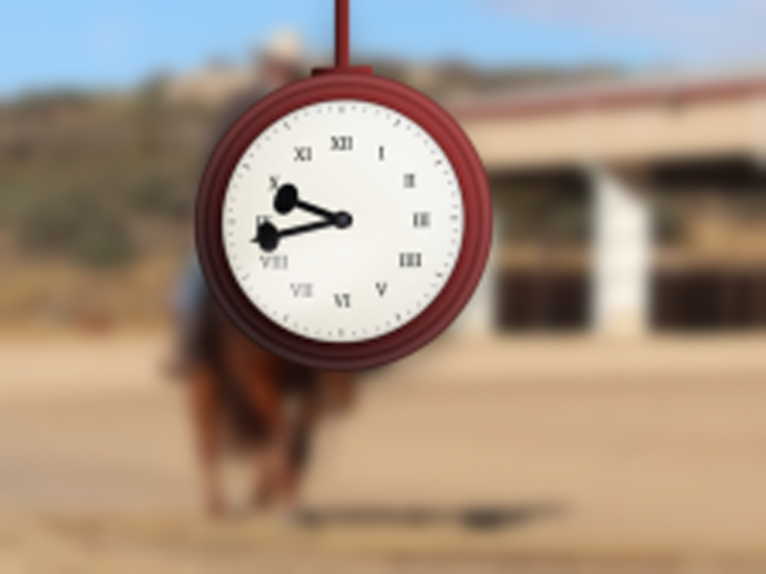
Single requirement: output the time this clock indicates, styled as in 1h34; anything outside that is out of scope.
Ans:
9h43
